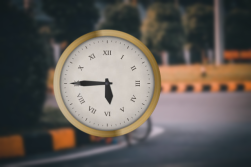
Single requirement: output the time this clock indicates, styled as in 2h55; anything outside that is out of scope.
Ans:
5h45
